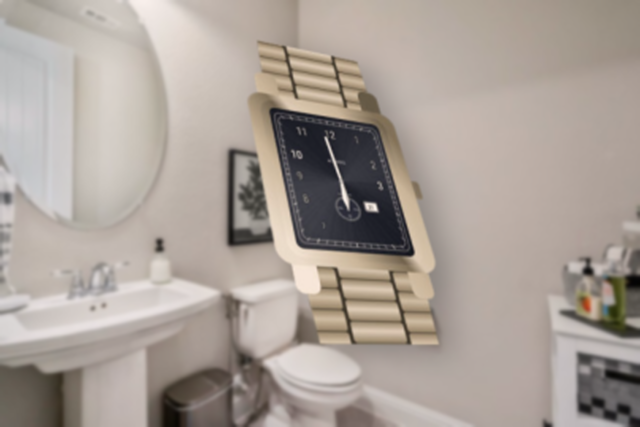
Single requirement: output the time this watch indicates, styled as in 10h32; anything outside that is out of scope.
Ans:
5h59
